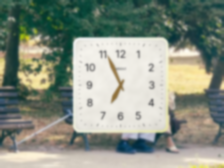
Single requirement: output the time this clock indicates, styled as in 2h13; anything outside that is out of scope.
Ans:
6h56
